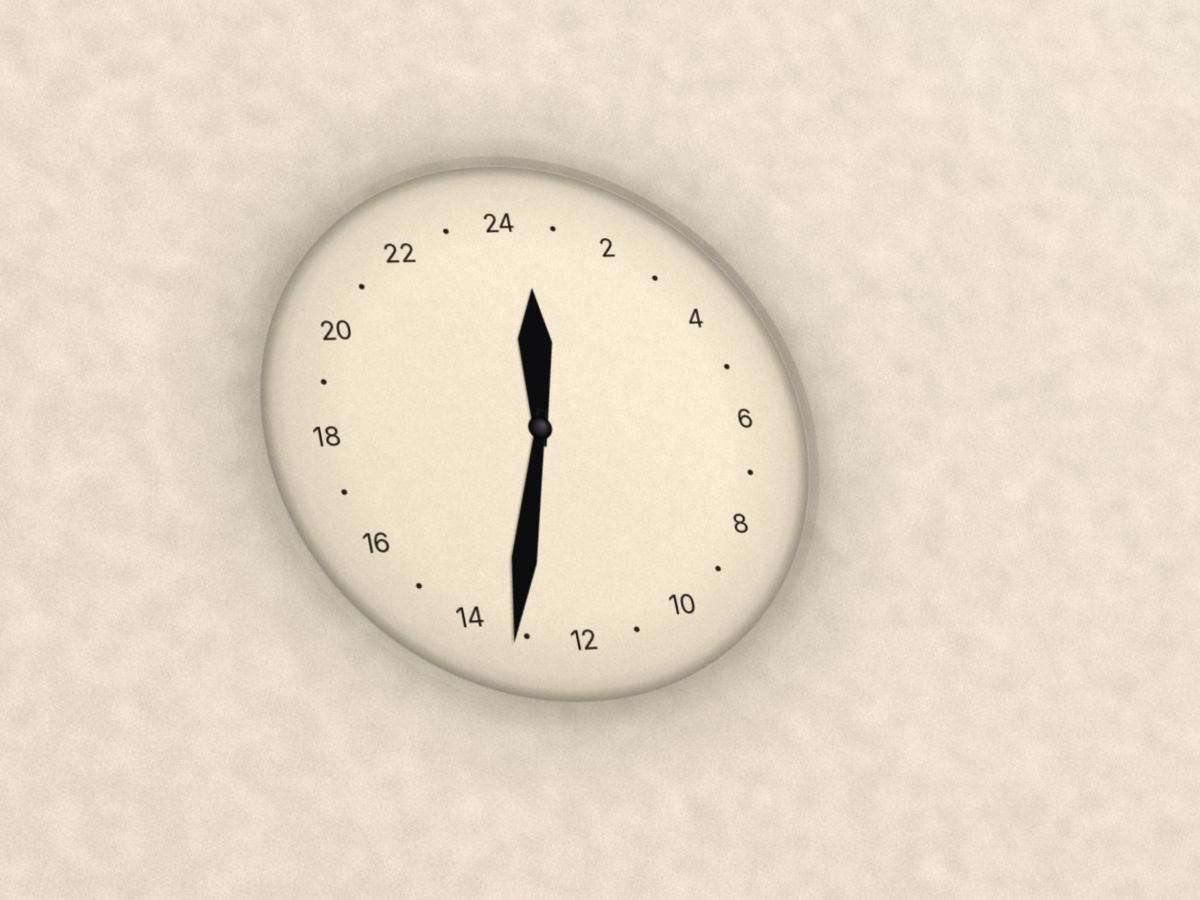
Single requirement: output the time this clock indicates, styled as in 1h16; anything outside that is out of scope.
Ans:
0h33
